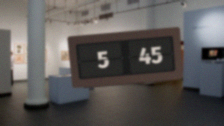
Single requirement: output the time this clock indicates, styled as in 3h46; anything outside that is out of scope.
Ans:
5h45
